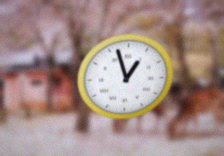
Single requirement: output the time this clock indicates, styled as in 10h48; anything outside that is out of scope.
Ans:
12h57
